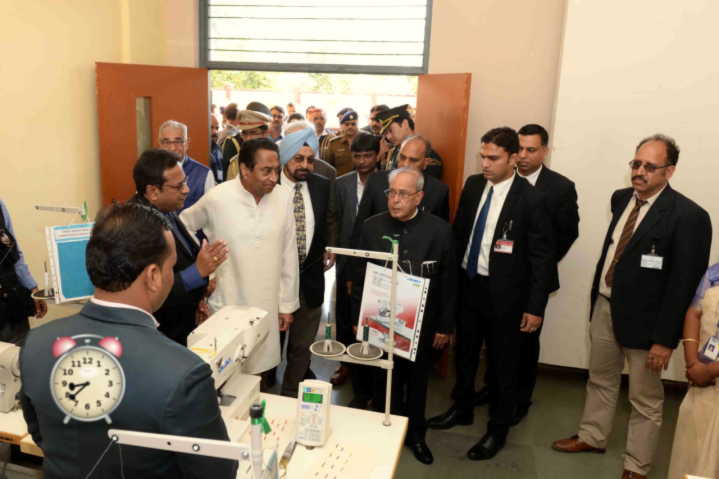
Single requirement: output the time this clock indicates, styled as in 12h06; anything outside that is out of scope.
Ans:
8h38
